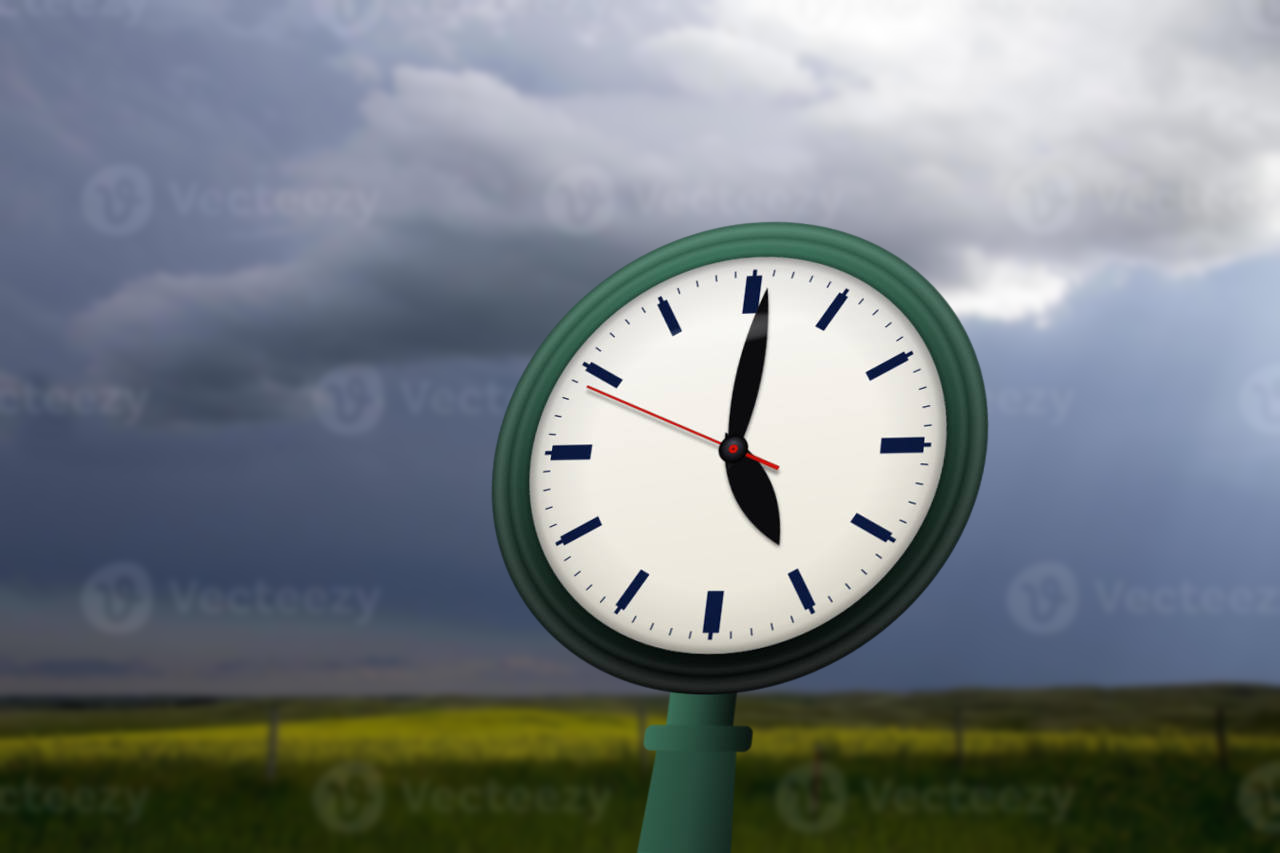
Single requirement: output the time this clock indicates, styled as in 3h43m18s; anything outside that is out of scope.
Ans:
5h00m49s
